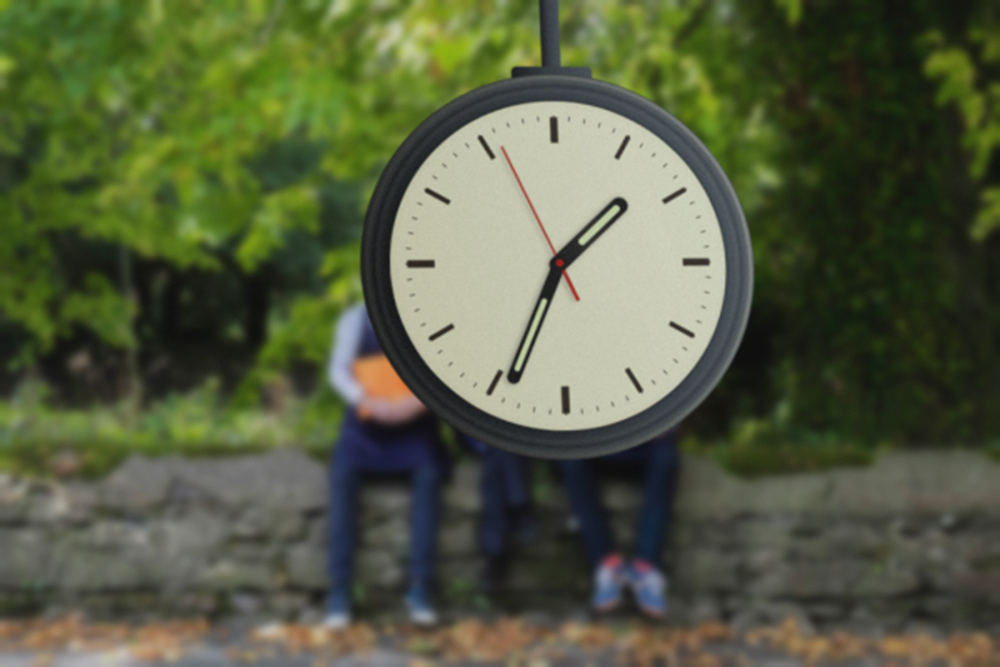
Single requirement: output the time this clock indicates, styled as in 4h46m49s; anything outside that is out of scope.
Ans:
1h33m56s
